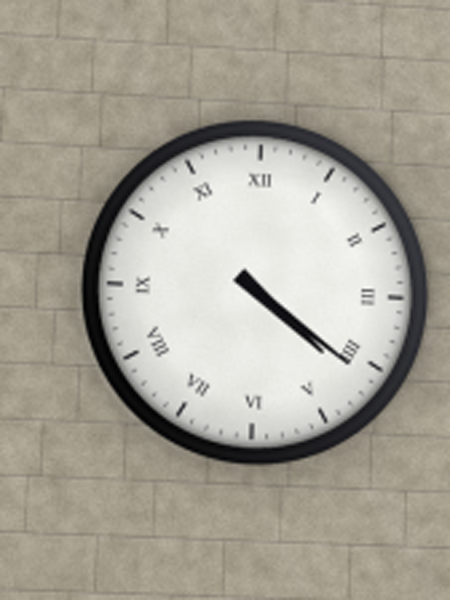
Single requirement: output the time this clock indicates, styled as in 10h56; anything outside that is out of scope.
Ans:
4h21
